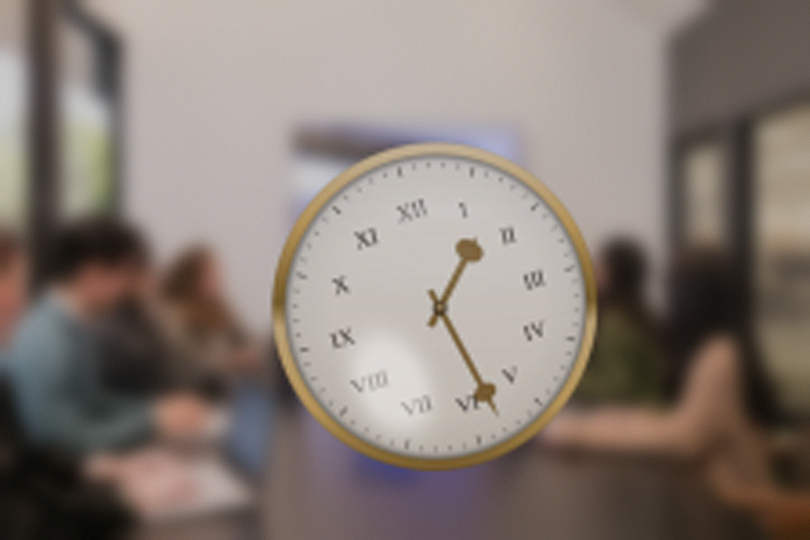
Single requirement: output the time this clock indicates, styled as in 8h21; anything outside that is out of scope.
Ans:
1h28
